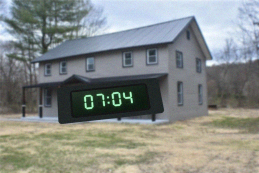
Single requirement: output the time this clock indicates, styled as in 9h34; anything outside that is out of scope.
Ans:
7h04
